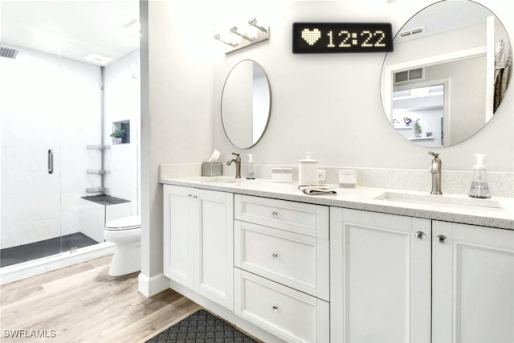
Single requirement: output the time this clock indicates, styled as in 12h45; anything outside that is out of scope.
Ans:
12h22
